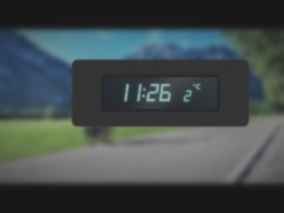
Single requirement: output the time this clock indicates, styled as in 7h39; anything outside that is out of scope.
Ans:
11h26
